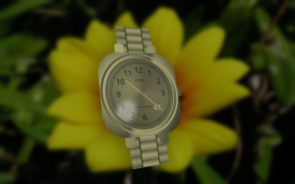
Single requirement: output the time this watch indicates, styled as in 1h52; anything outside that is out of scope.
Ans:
10h22
